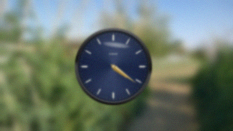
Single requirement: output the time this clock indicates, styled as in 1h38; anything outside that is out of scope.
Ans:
4h21
